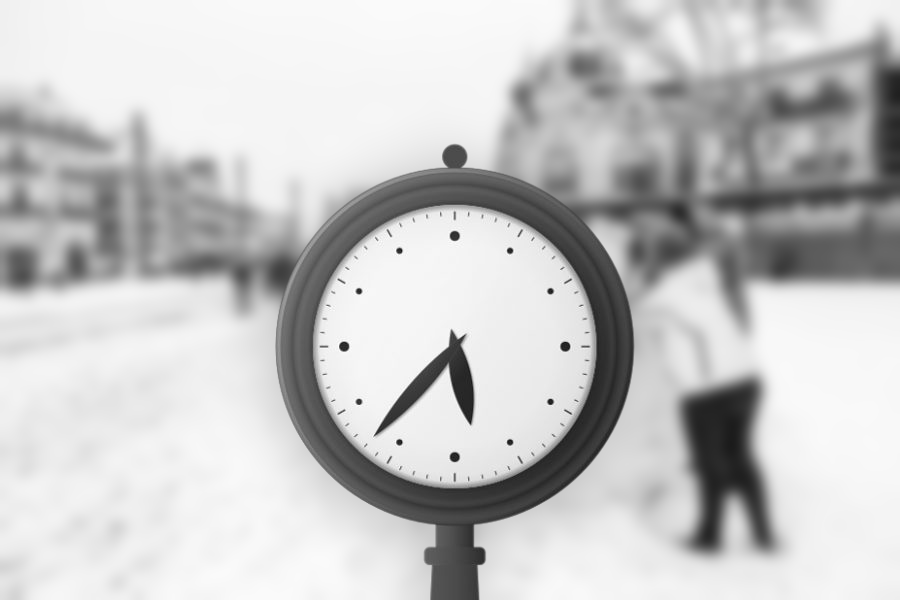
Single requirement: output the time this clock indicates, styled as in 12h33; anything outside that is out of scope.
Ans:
5h37
